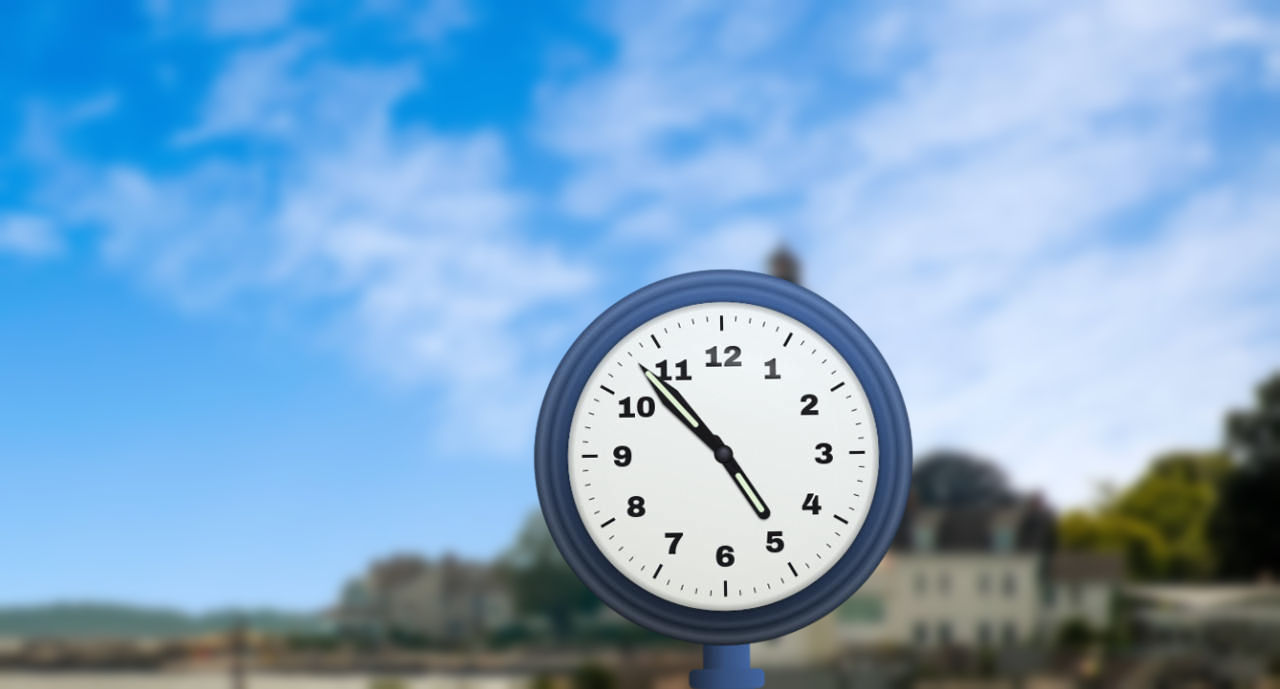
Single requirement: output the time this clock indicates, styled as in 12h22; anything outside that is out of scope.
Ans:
4h53
